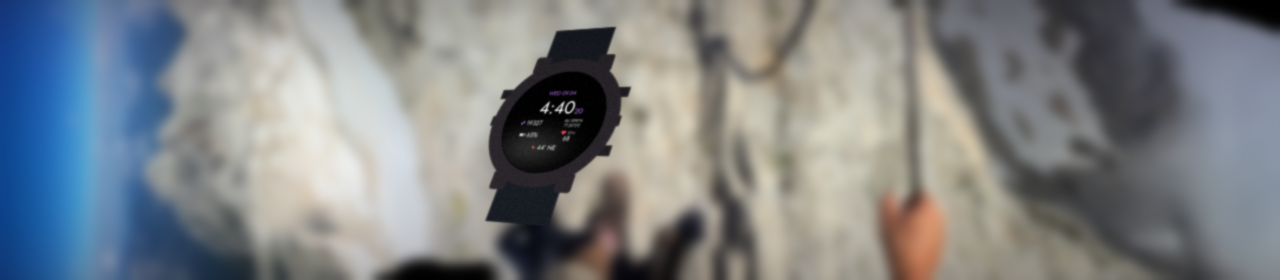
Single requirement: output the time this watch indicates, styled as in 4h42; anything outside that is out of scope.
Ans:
4h40
